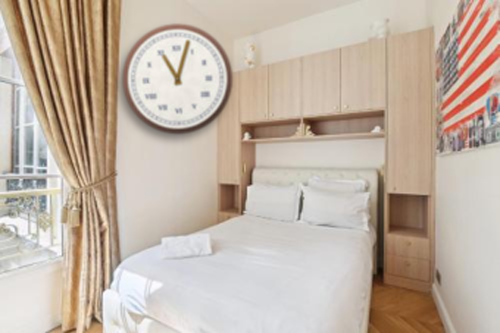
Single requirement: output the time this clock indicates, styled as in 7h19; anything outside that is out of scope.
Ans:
11h03
